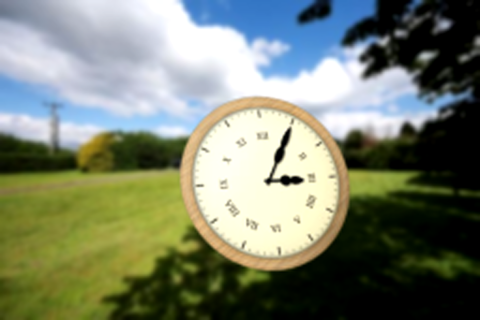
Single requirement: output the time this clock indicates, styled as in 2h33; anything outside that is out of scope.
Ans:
3h05
